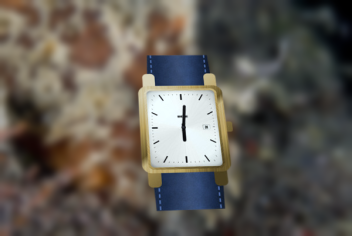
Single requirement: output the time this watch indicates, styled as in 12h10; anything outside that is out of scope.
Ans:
6h01
